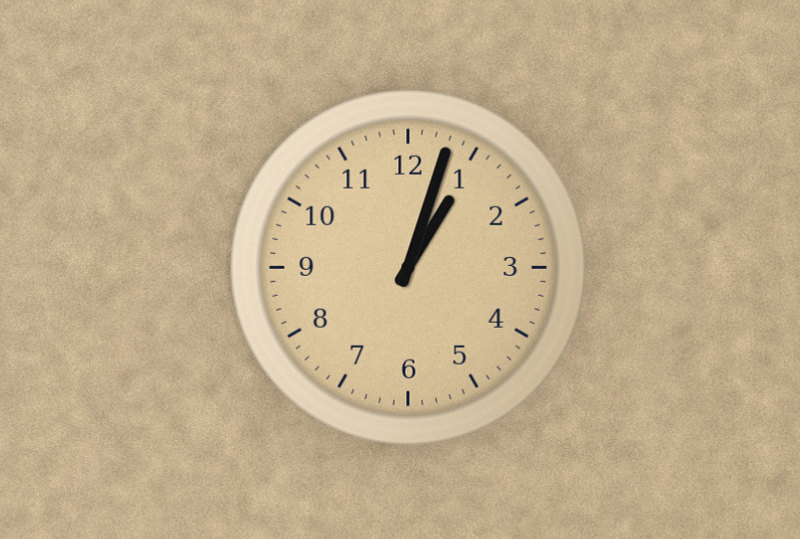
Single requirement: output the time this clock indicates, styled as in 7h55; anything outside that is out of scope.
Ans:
1h03
